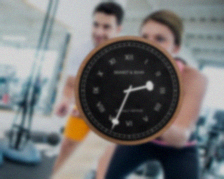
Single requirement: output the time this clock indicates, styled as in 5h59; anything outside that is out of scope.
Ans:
2h34
